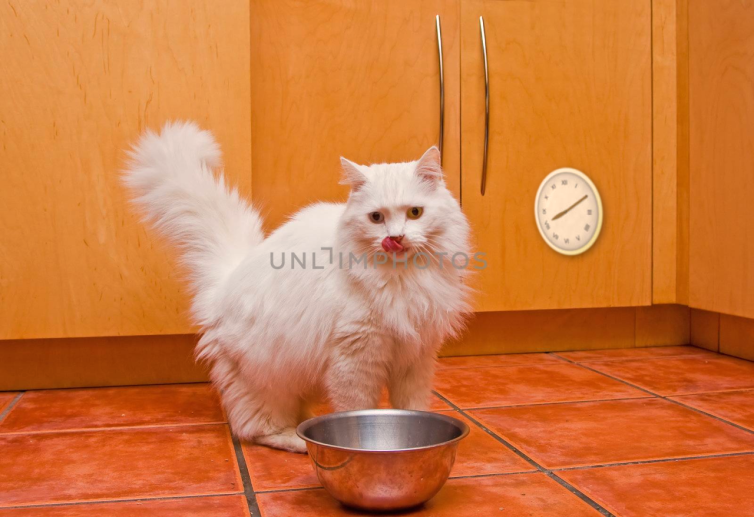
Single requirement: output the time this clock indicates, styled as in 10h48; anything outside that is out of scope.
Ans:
8h10
